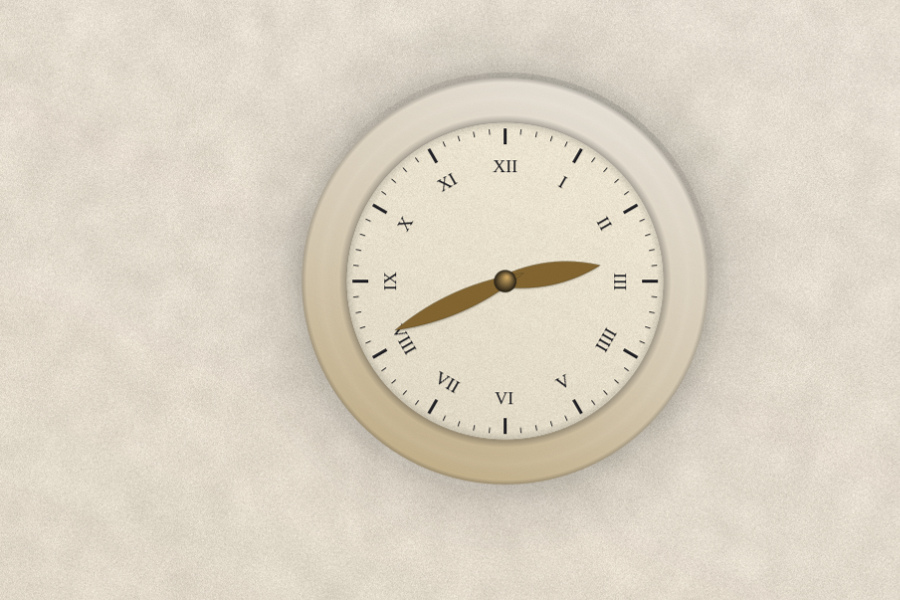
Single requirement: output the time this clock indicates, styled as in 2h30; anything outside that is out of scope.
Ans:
2h41
